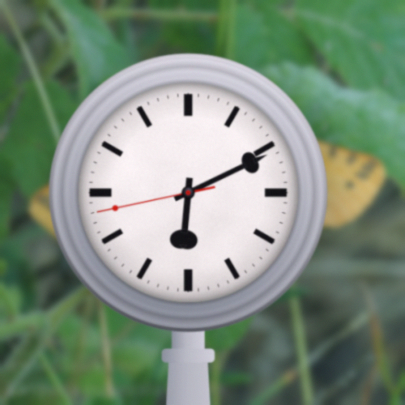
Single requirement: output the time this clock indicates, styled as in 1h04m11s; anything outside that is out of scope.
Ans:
6h10m43s
